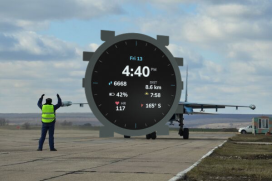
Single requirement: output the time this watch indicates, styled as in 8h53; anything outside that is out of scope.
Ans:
4h40
